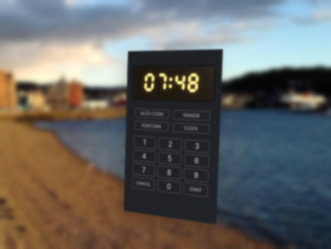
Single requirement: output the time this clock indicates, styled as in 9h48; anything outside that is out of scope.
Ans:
7h48
